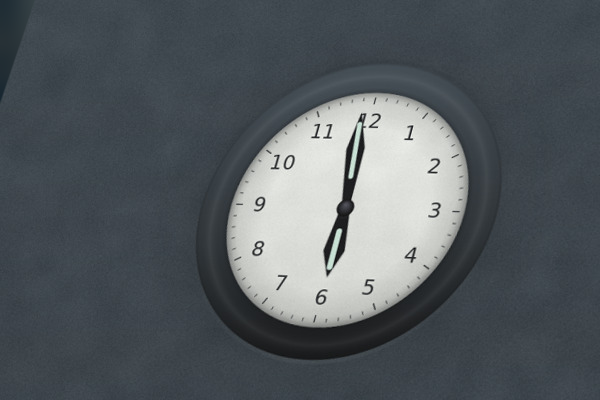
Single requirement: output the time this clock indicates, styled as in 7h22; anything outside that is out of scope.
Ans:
5h59
